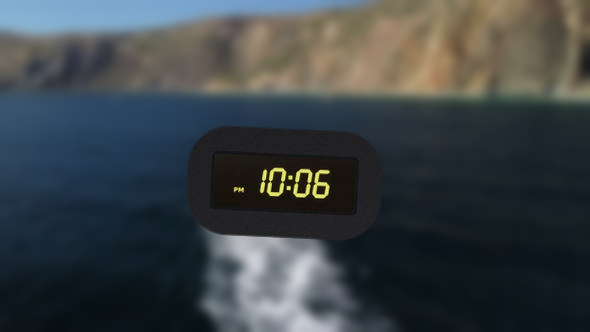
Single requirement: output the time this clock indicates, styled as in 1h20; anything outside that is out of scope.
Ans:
10h06
